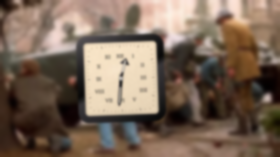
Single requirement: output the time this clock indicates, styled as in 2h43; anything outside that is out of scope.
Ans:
12h31
